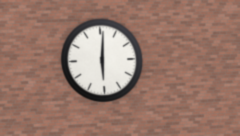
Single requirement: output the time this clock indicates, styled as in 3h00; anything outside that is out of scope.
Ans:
6h01
